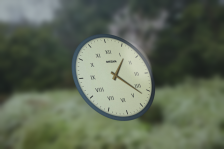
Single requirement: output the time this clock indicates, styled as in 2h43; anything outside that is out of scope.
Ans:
1h22
